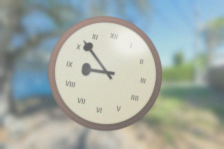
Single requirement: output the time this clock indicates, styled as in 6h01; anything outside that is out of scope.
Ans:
8h52
